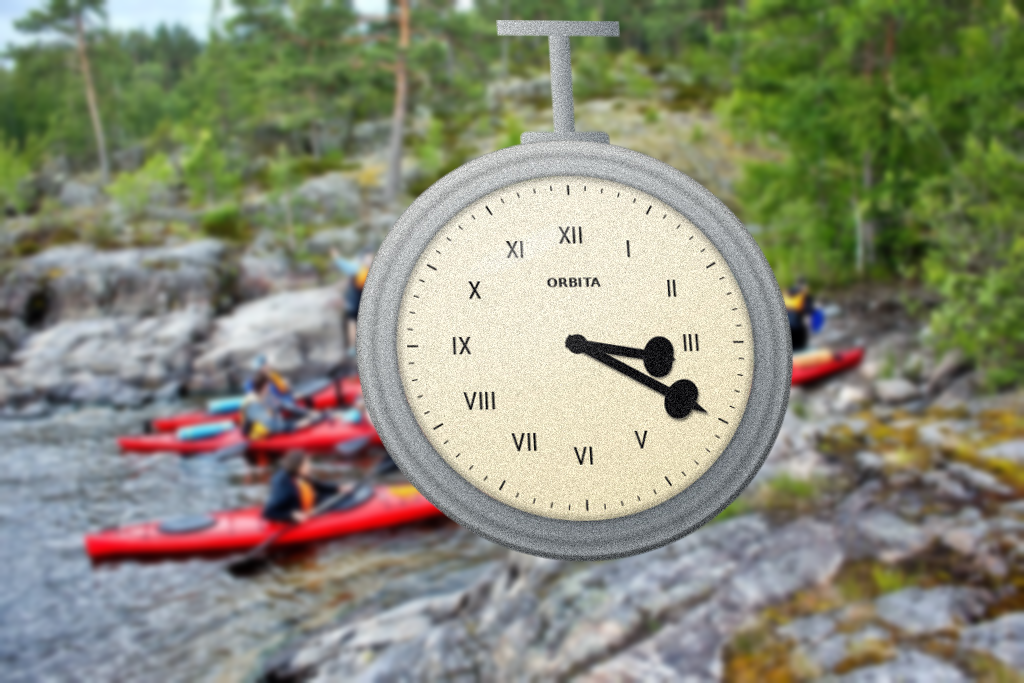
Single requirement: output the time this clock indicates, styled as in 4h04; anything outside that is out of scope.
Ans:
3h20
